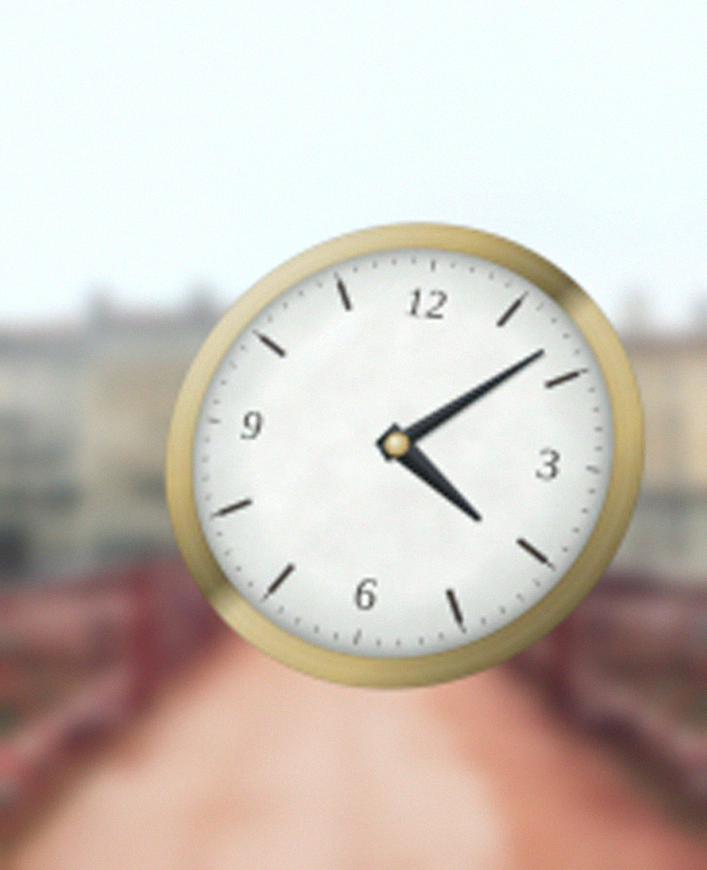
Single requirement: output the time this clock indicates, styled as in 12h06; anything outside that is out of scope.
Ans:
4h08
